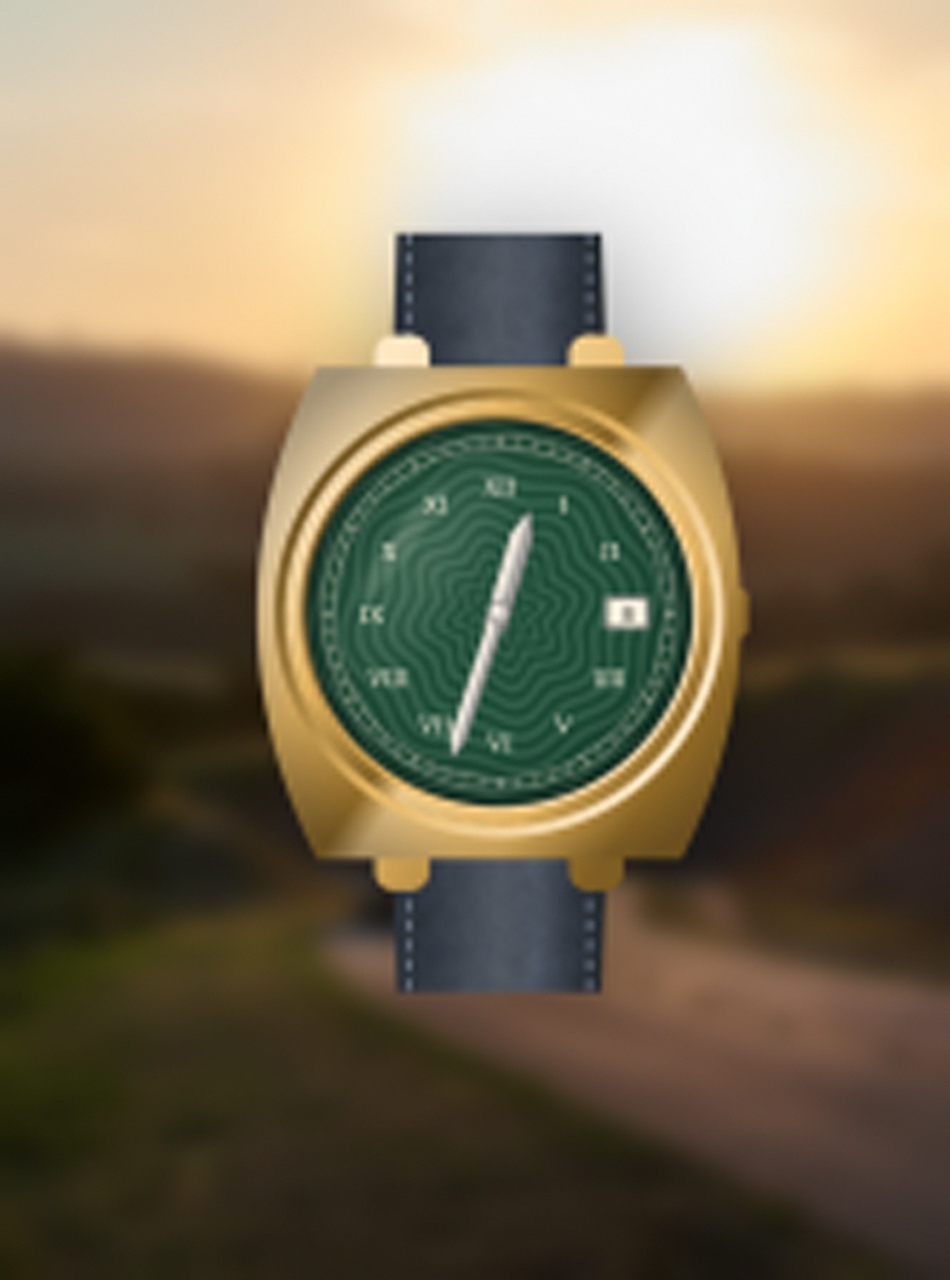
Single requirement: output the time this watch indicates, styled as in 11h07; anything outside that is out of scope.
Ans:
12h33
